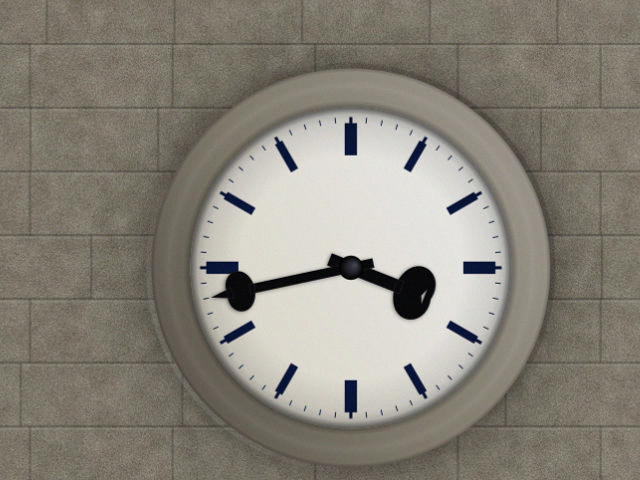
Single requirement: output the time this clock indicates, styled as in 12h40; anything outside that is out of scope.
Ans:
3h43
